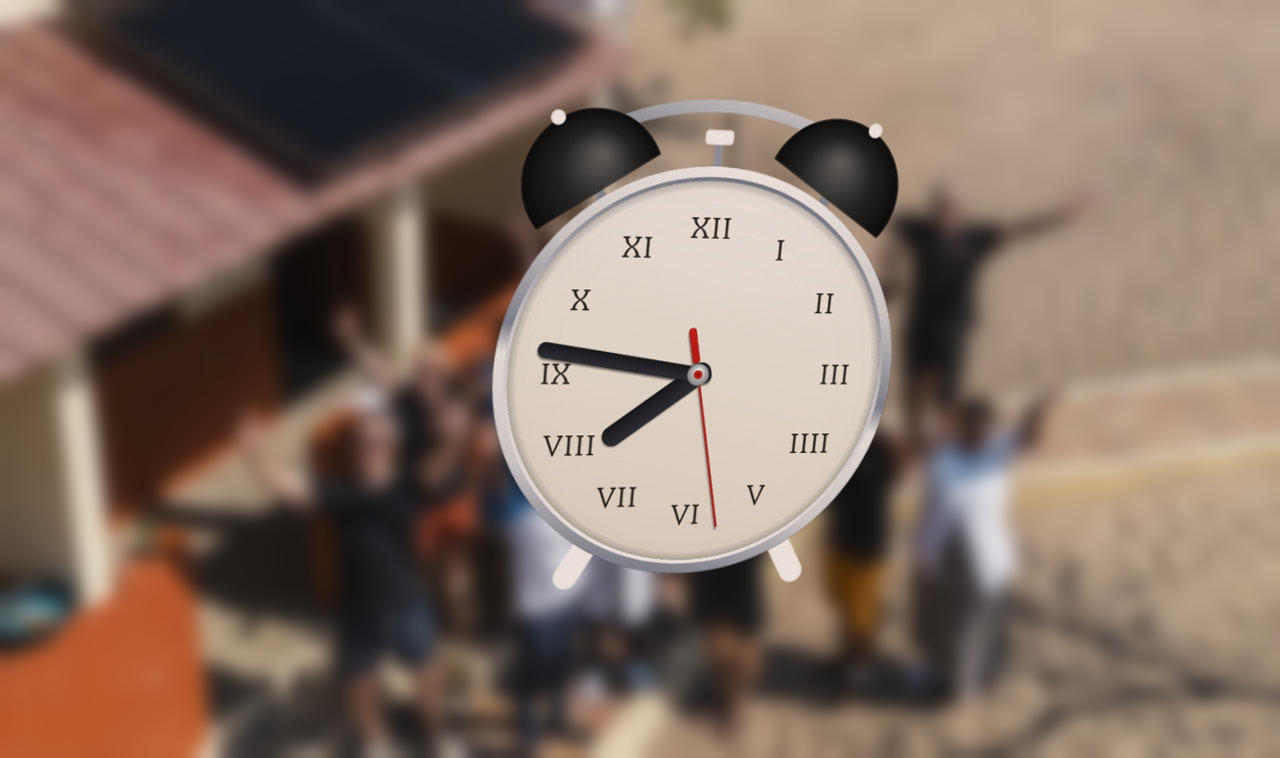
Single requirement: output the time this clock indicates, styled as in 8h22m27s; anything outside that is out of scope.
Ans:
7h46m28s
